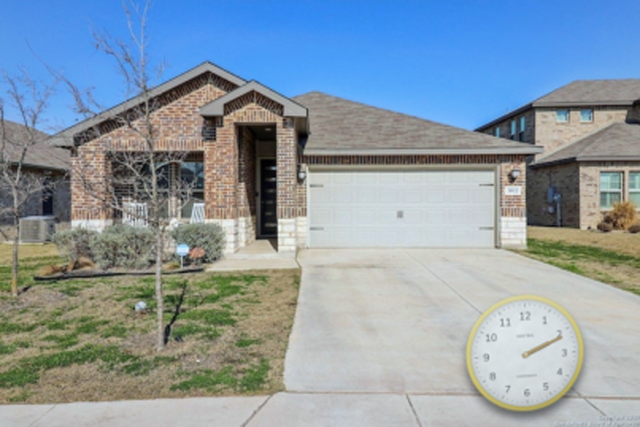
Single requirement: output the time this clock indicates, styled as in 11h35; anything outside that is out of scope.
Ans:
2h11
